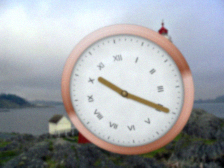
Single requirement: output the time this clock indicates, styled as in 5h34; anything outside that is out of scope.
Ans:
10h20
